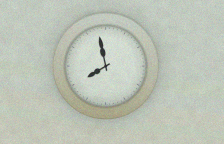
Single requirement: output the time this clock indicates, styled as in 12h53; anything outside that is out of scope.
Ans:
7h58
